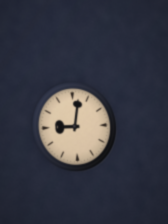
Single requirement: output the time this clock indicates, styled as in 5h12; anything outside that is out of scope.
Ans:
9h02
